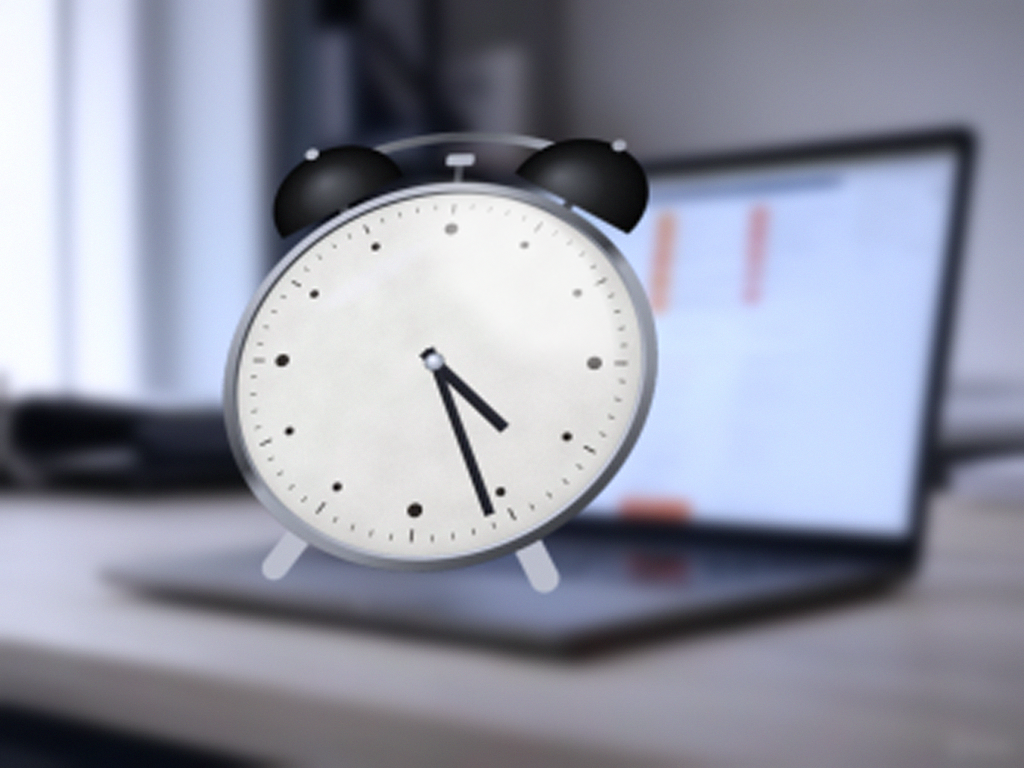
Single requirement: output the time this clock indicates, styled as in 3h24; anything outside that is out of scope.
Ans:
4h26
